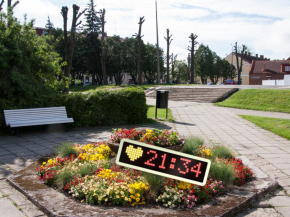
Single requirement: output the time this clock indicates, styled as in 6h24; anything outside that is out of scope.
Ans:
21h34
